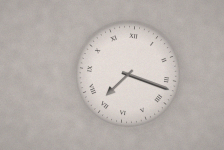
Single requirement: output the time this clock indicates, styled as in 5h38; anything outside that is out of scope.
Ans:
7h17
